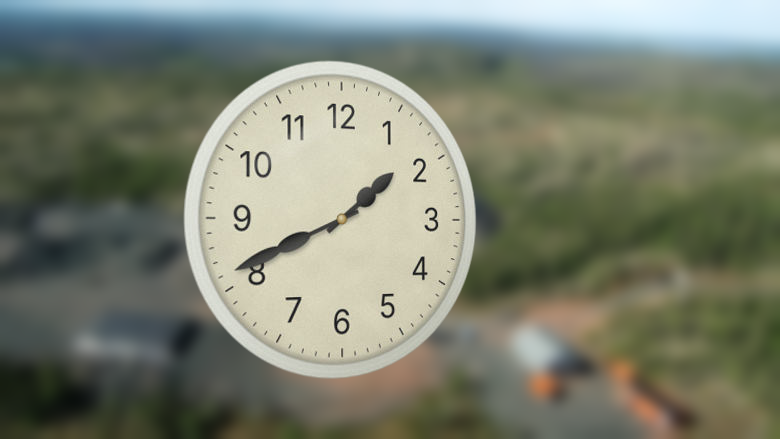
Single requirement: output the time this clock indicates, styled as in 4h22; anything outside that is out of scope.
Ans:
1h41
